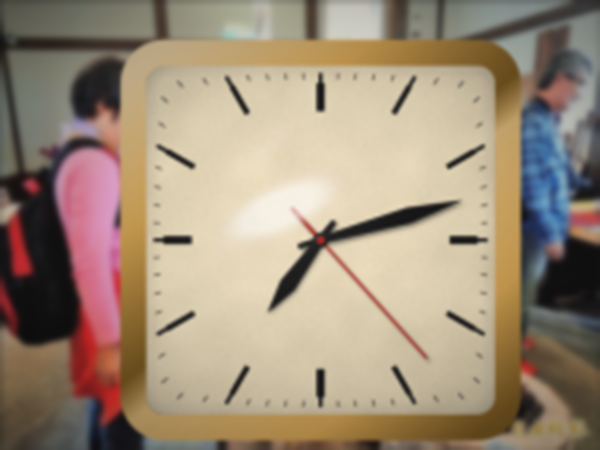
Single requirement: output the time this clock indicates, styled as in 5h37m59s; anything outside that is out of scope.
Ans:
7h12m23s
